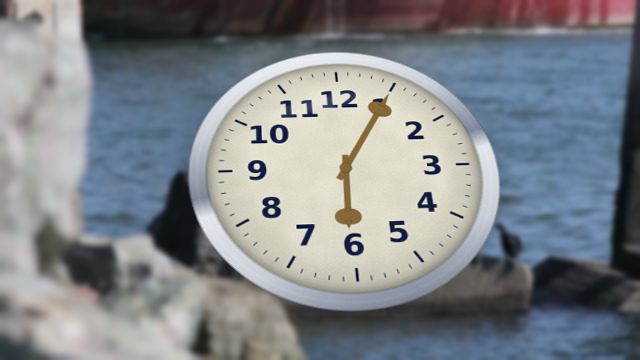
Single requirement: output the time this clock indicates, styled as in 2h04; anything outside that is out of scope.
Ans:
6h05
